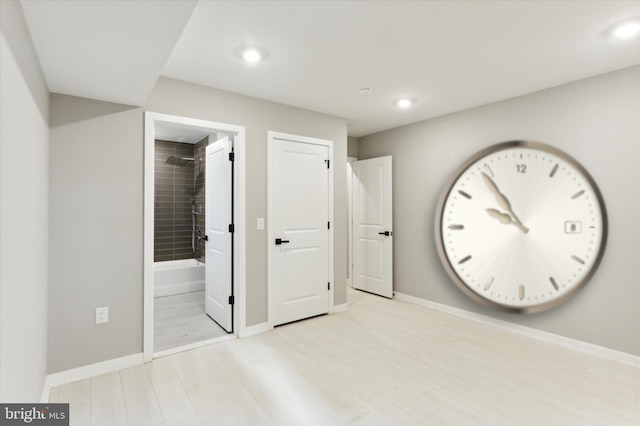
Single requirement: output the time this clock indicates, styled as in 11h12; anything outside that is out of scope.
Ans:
9h54
